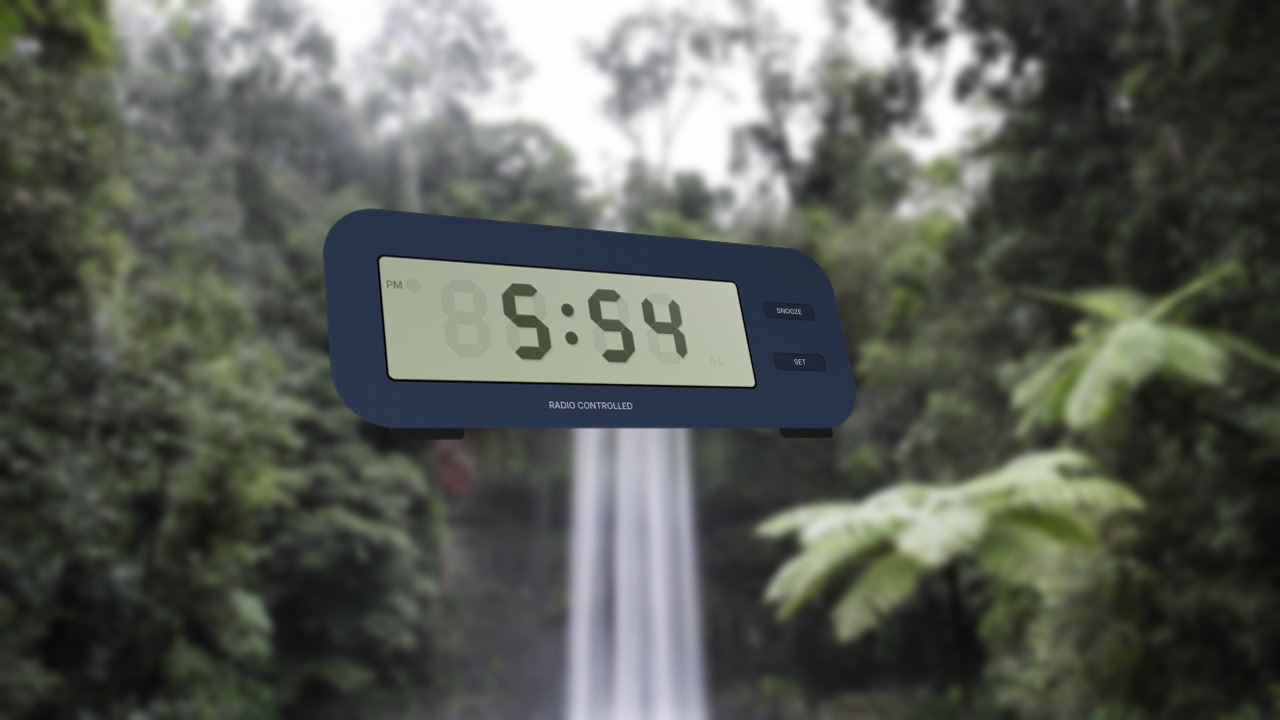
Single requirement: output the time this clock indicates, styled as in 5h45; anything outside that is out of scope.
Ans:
5h54
